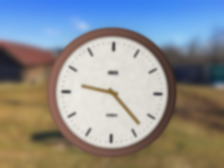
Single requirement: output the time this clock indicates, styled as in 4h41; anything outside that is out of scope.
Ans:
9h23
